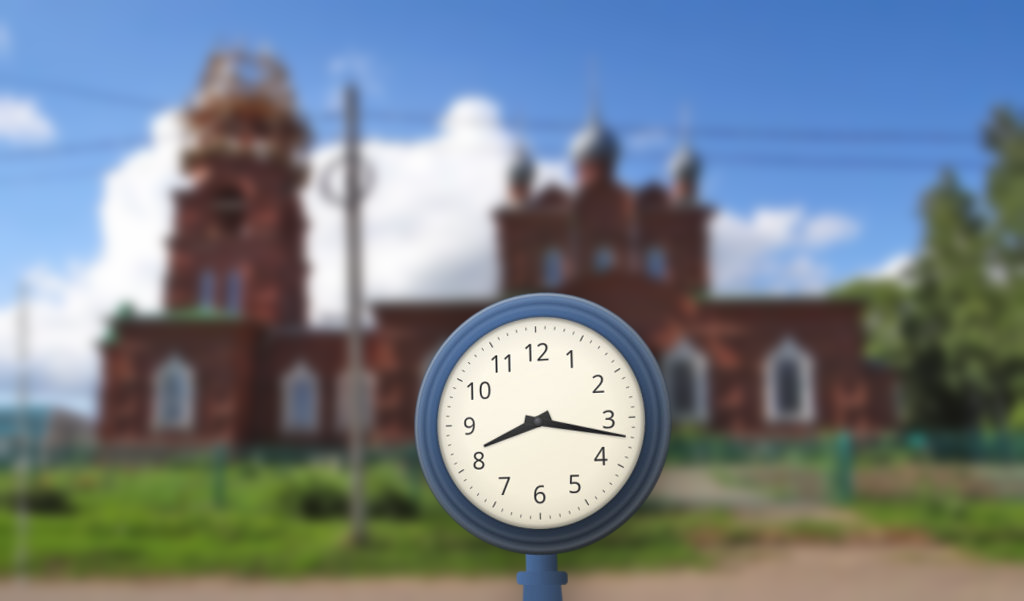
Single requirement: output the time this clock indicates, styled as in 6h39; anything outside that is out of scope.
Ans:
8h17
